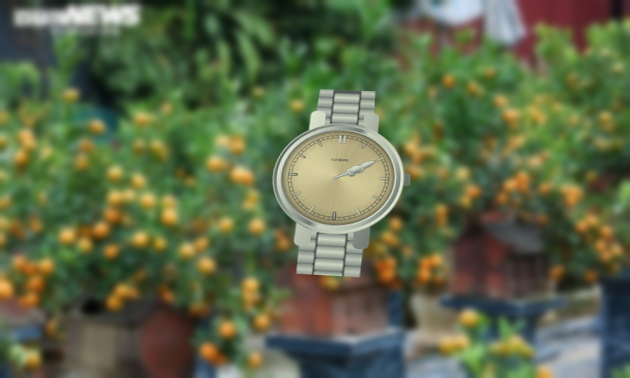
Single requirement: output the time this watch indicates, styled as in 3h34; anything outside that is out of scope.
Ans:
2h10
